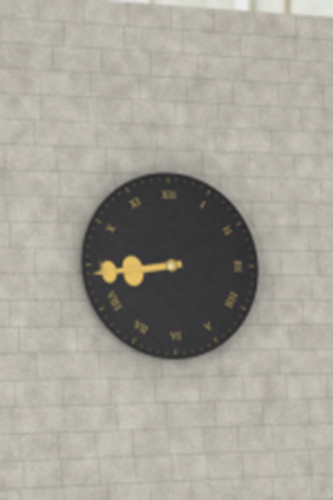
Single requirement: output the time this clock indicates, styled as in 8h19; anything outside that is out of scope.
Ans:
8h44
